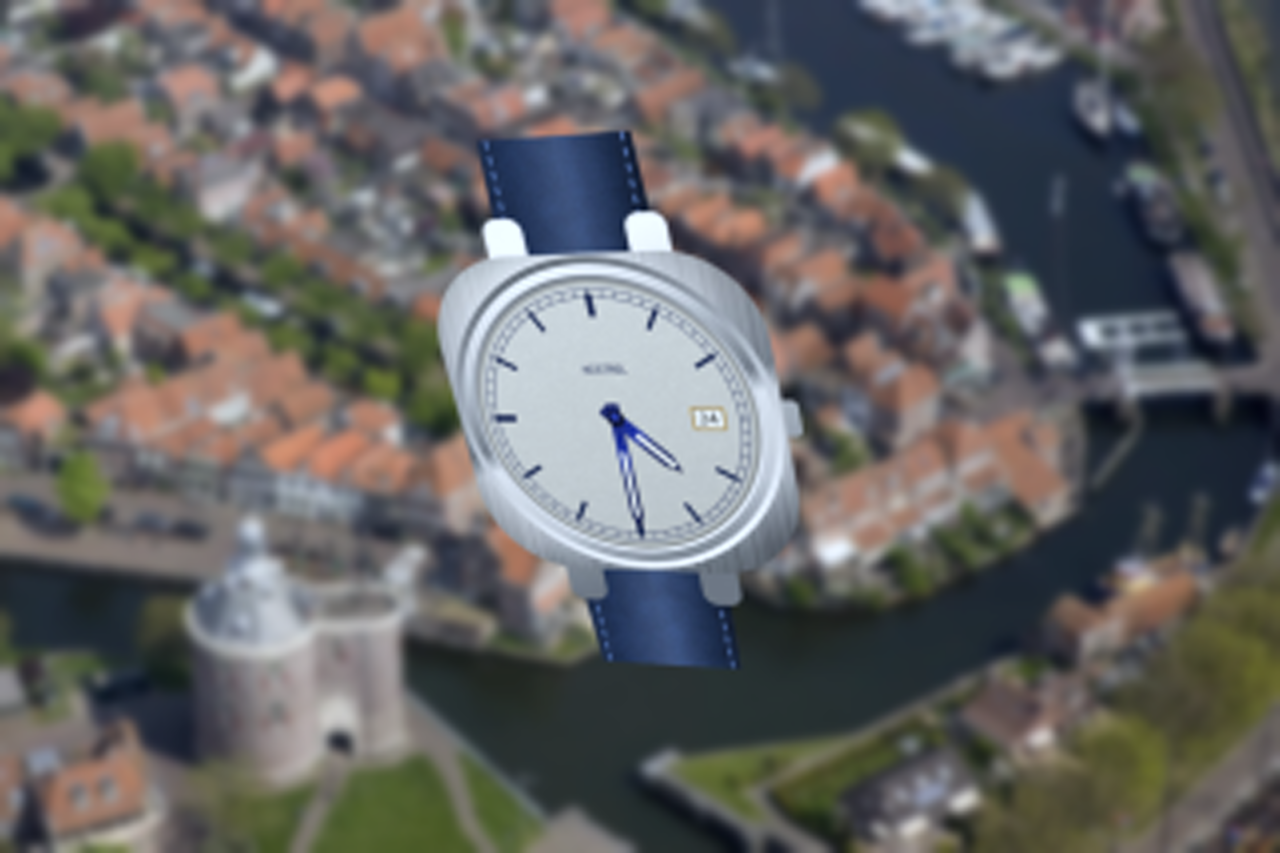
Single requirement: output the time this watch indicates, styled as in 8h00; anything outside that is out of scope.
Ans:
4h30
